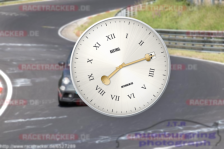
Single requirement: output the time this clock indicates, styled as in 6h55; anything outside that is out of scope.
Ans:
8h15
